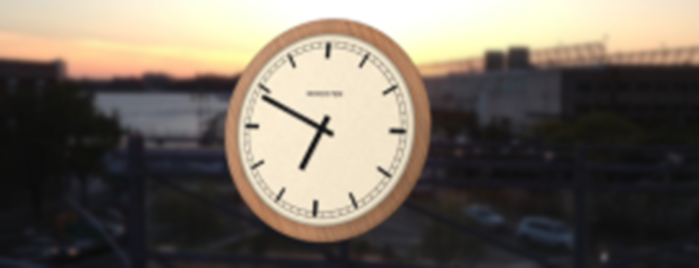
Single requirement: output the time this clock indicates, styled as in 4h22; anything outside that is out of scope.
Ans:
6h49
